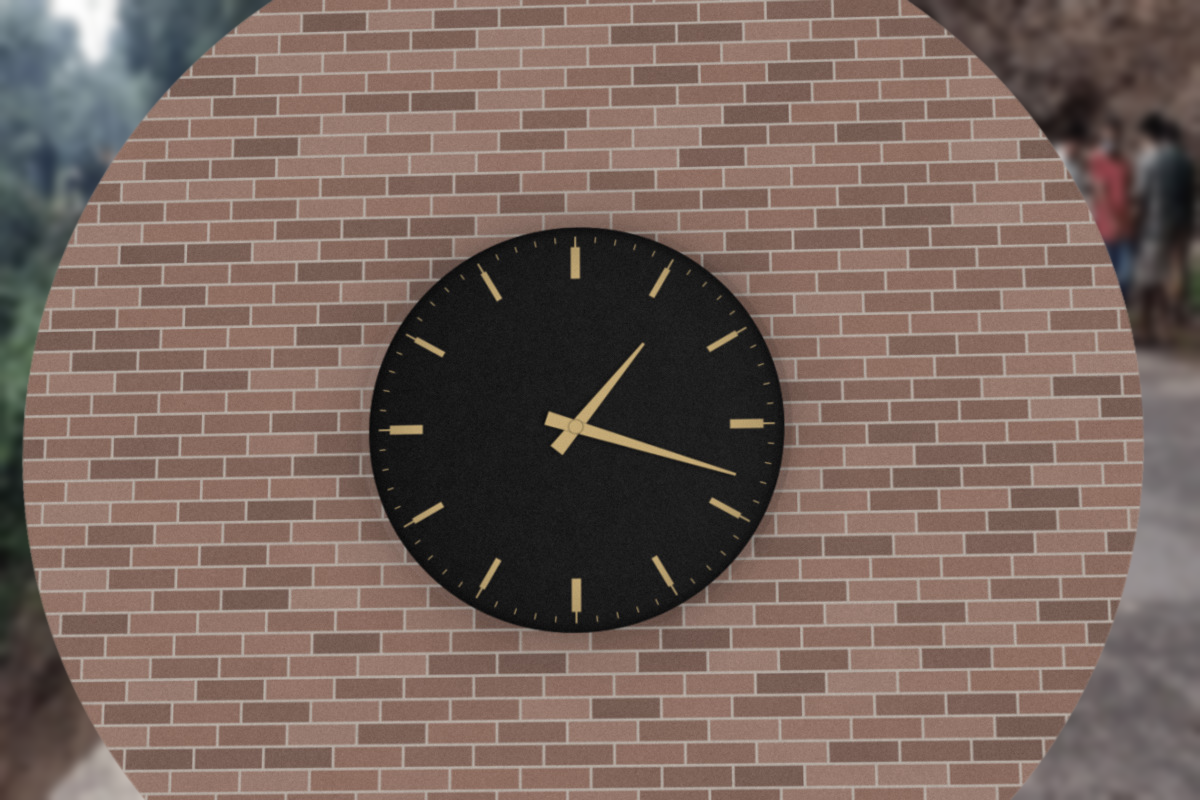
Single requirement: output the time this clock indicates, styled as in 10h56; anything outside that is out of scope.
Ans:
1h18
